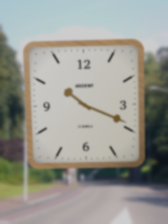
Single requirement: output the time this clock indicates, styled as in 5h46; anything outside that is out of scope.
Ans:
10h19
